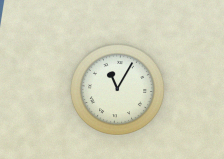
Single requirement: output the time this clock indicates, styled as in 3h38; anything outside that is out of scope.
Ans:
11h04
